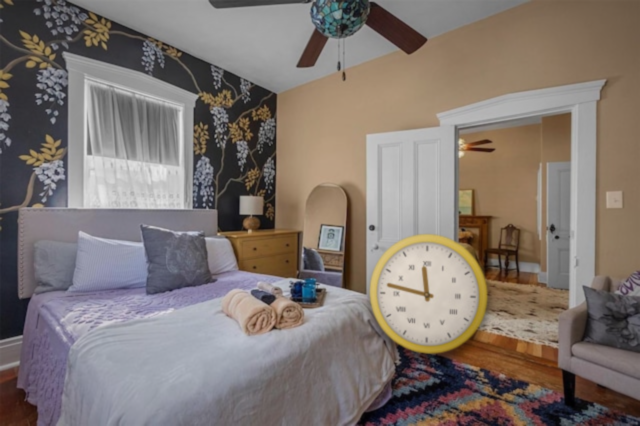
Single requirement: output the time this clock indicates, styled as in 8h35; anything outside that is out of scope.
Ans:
11h47
